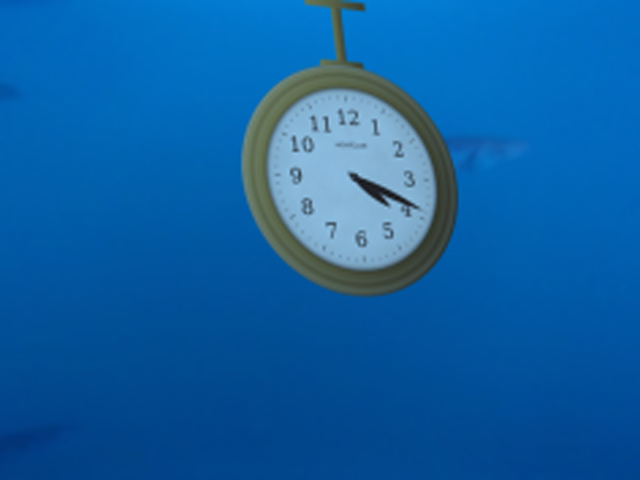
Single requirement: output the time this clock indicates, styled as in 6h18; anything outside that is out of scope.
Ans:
4h19
